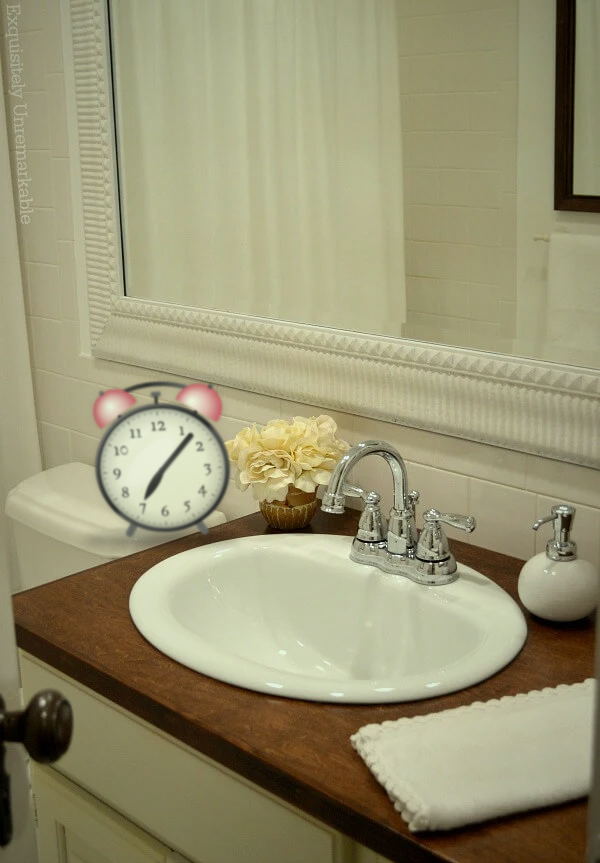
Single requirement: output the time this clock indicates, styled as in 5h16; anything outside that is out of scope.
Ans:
7h07
